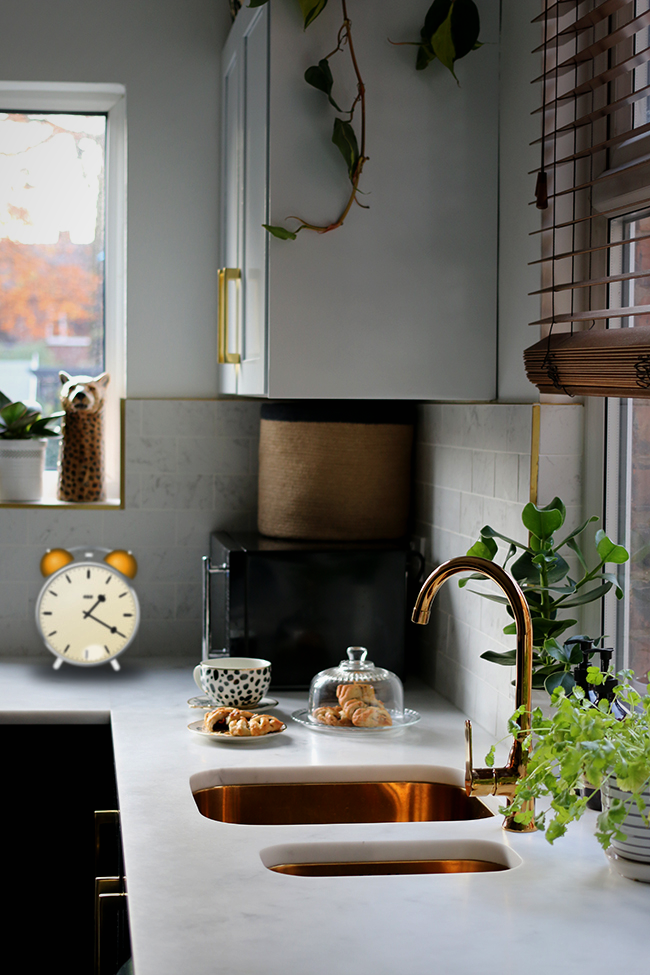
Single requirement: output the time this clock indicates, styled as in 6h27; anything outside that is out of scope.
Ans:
1h20
